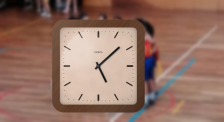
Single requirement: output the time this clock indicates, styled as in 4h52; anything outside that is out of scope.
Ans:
5h08
